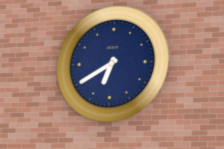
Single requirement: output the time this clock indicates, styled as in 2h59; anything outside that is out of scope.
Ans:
6h40
